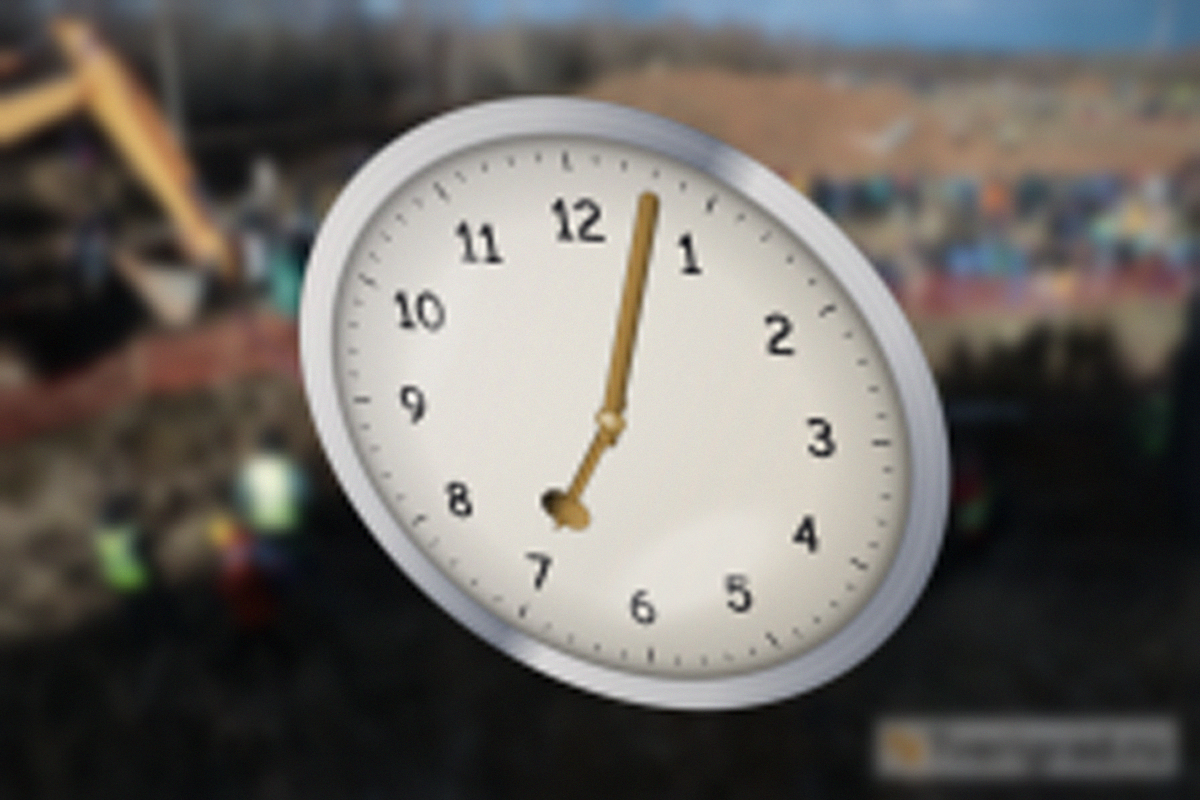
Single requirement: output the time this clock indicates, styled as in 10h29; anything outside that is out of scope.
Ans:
7h03
